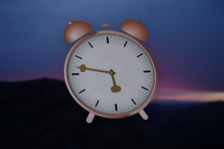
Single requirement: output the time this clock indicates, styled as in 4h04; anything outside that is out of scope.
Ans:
5h47
